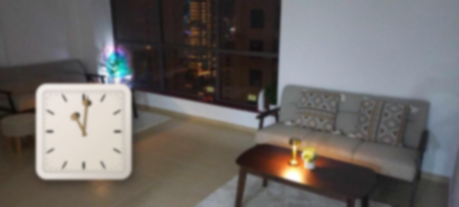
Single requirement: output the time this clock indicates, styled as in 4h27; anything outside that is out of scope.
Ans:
11h01
